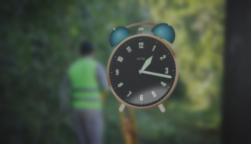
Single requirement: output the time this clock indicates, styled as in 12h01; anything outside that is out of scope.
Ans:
1h17
